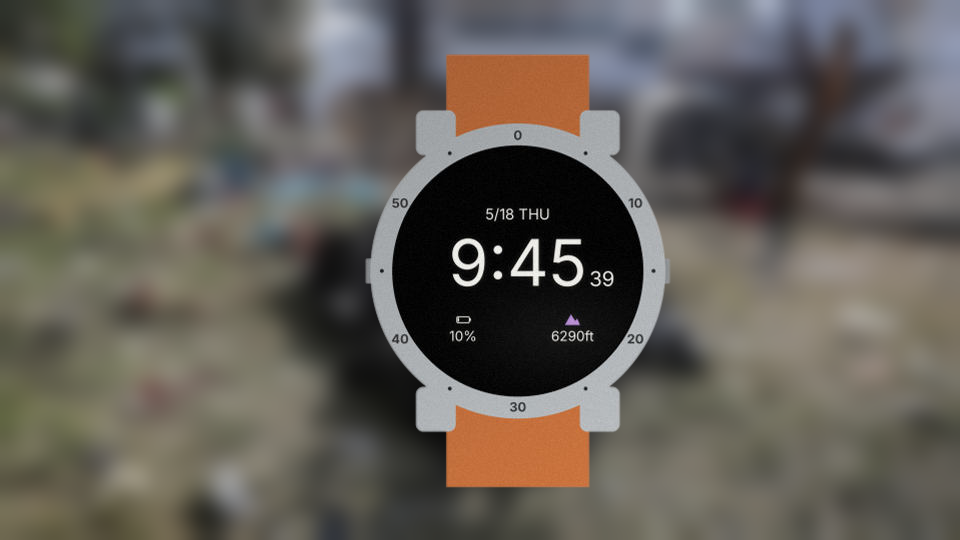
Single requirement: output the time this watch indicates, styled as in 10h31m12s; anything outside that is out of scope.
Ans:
9h45m39s
